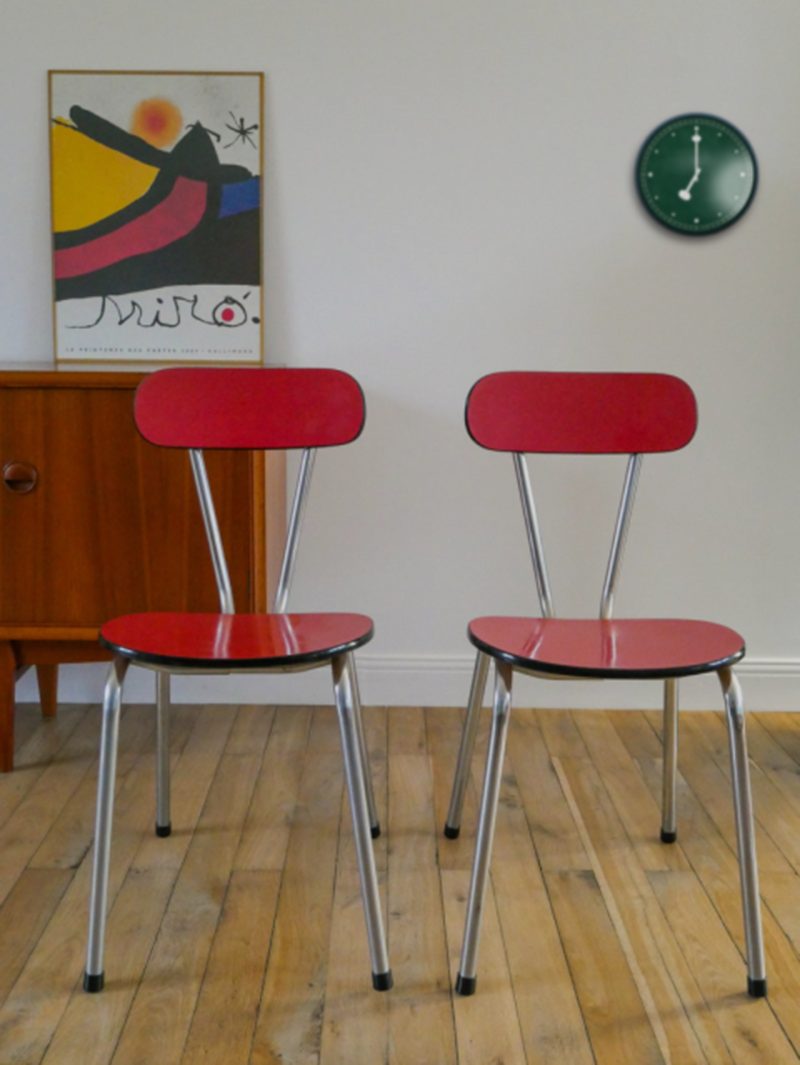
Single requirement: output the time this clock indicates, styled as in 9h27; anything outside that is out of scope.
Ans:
7h00
